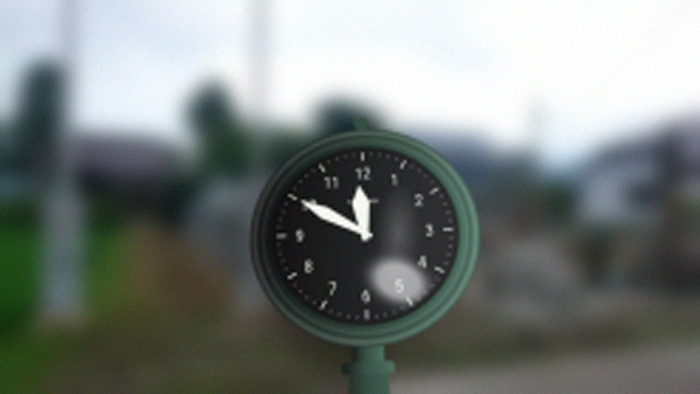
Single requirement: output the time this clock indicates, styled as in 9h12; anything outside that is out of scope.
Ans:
11h50
